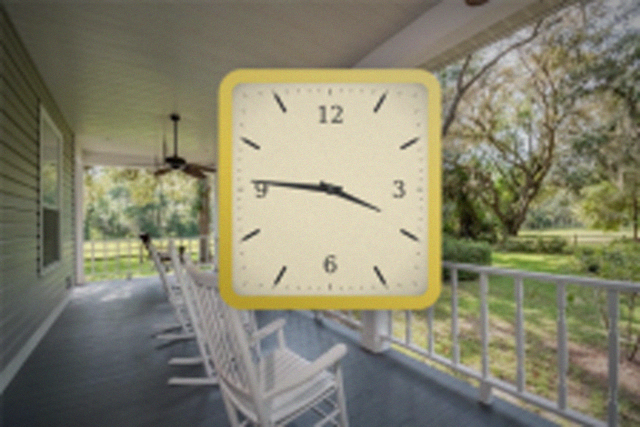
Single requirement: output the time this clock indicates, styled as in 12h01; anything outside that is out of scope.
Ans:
3h46
